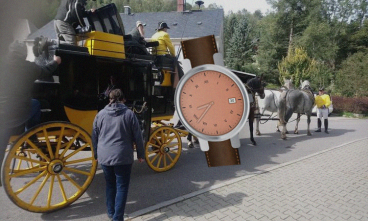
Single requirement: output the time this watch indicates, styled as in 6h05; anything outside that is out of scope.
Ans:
8h38
